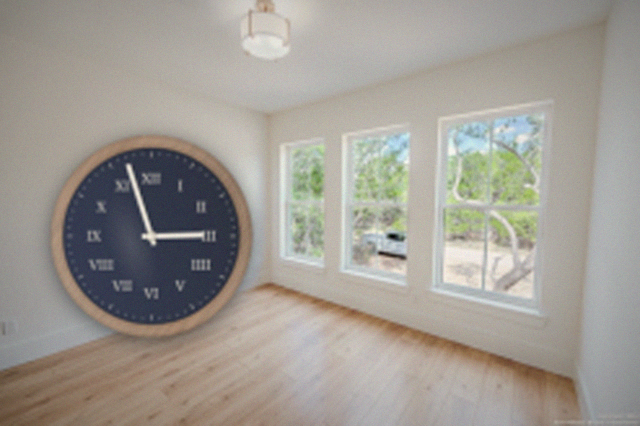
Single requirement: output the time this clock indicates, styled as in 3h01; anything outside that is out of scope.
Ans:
2h57
